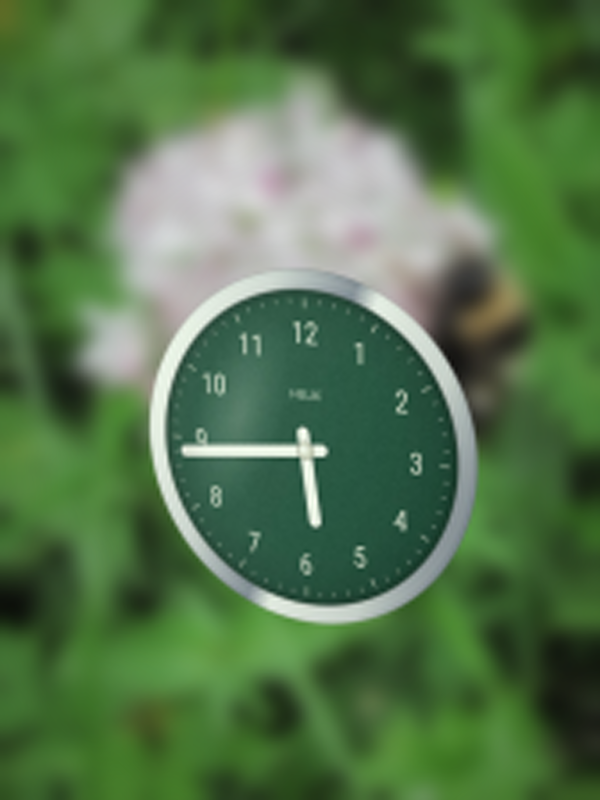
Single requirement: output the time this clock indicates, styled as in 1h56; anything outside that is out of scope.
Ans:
5h44
